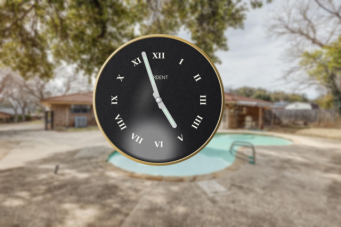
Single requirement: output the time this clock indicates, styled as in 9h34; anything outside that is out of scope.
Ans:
4h57
